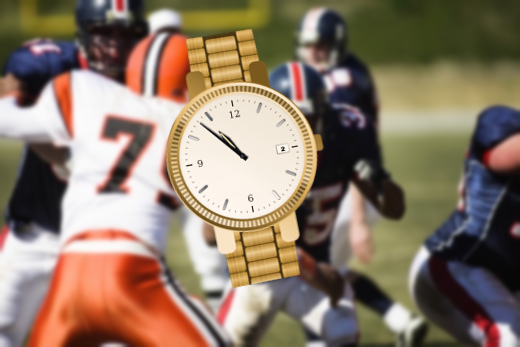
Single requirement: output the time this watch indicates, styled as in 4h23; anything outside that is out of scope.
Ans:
10h53
